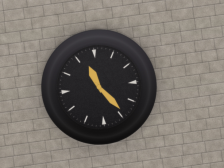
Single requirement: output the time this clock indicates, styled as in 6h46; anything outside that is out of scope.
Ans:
11h24
